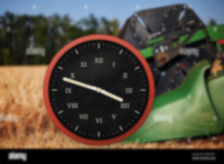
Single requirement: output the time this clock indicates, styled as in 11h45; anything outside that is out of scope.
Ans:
3h48
